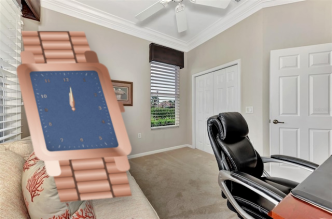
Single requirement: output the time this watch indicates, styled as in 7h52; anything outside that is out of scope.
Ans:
12h01
